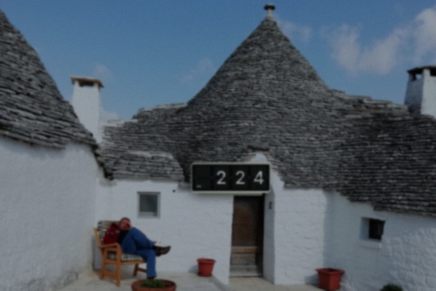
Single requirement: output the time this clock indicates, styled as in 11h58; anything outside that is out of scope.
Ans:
2h24
